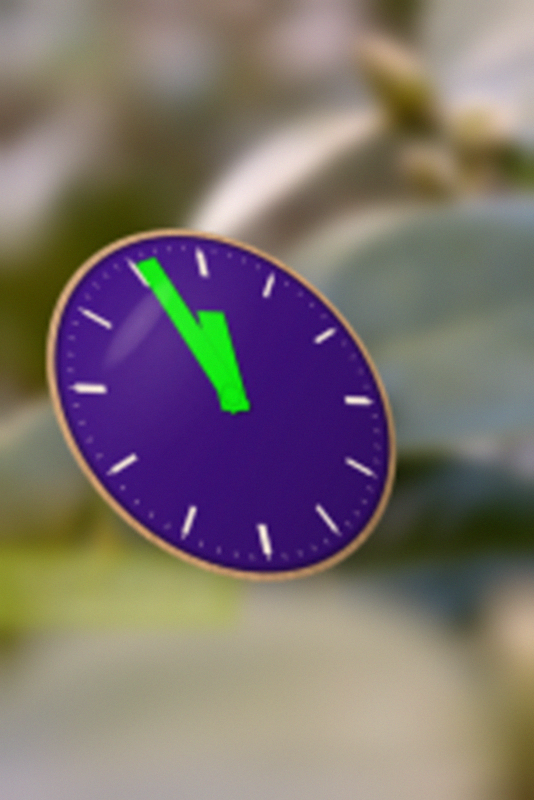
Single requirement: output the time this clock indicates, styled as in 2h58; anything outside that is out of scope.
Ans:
11h56
